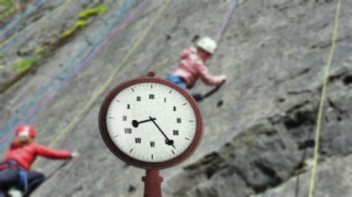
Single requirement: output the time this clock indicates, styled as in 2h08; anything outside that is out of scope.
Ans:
8h24
